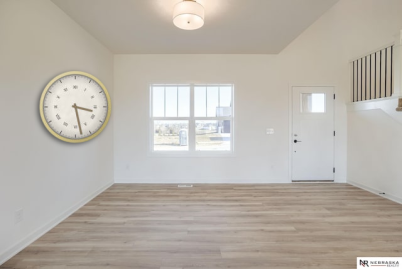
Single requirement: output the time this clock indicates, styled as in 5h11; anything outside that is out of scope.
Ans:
3h28
